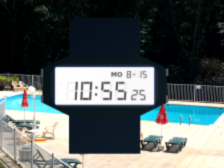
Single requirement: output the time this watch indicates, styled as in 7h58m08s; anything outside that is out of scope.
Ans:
10h55m25s
